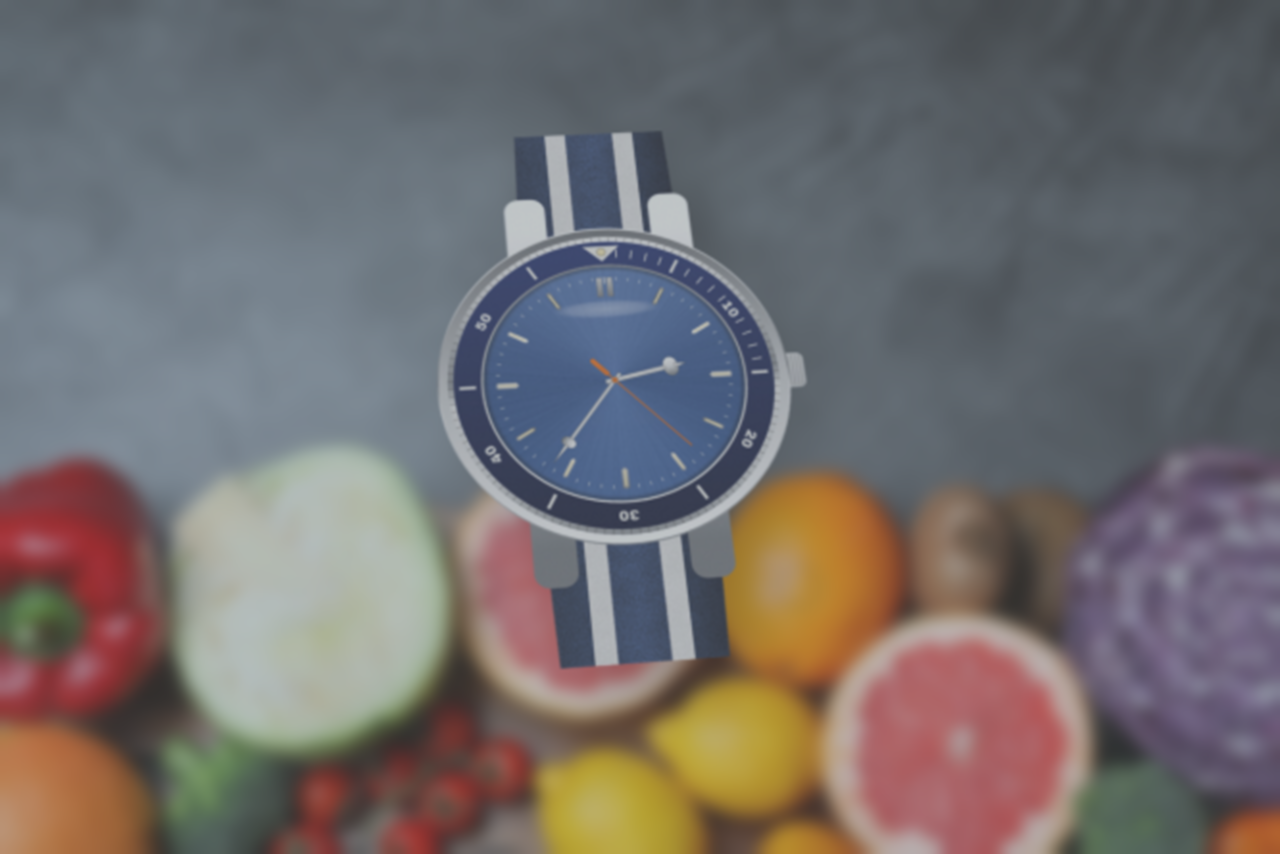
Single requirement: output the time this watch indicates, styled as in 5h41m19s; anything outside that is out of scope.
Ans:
2h36m23s
